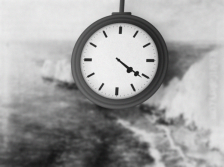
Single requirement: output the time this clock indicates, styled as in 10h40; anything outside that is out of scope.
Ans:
4h21
